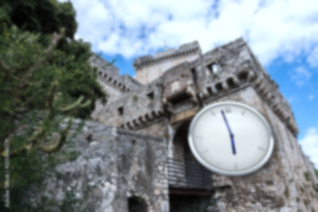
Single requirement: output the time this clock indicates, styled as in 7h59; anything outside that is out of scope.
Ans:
5h58
